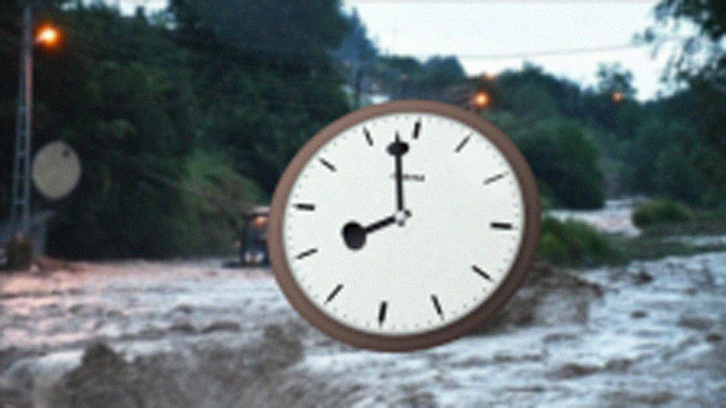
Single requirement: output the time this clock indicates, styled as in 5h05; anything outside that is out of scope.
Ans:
7h58
